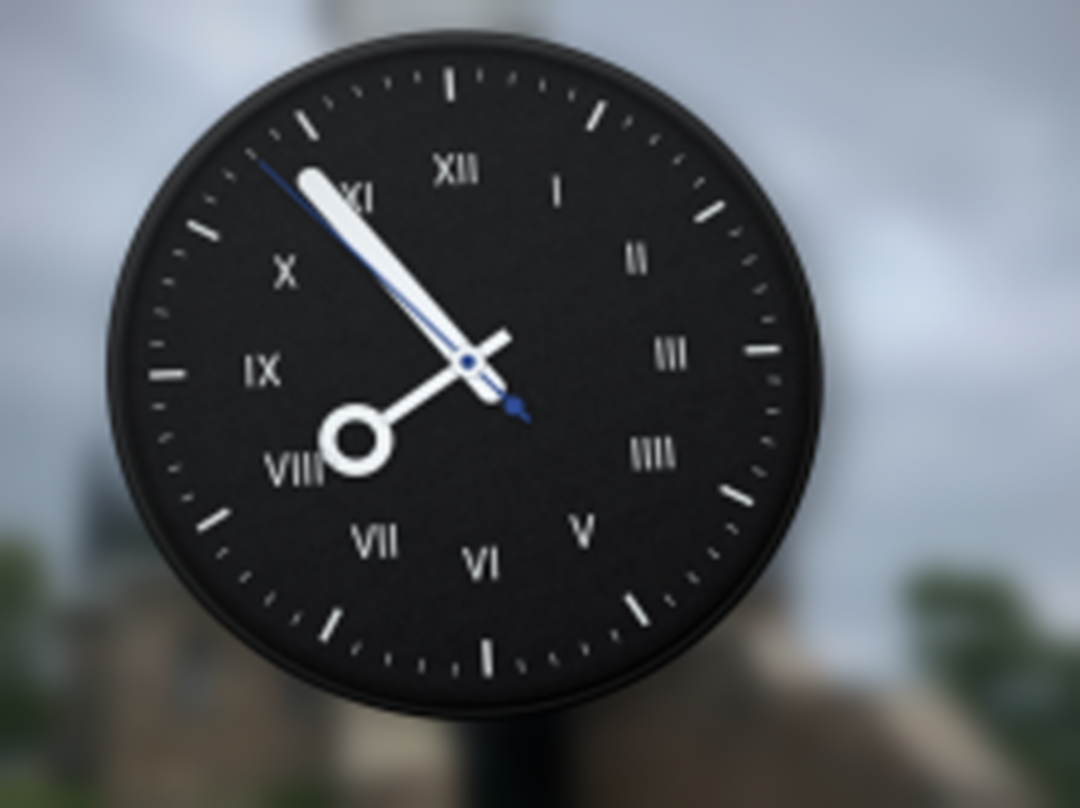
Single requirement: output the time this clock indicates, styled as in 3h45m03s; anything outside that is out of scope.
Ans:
7h53m53s
